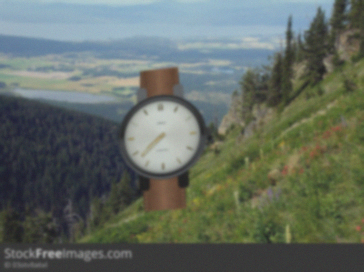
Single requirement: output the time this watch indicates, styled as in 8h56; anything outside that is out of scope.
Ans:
7h38
